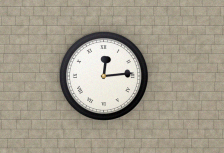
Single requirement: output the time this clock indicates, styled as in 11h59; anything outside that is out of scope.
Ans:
12h14
